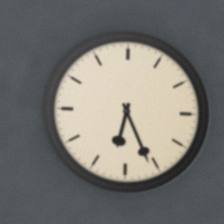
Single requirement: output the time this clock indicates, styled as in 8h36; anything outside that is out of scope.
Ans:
6h26
